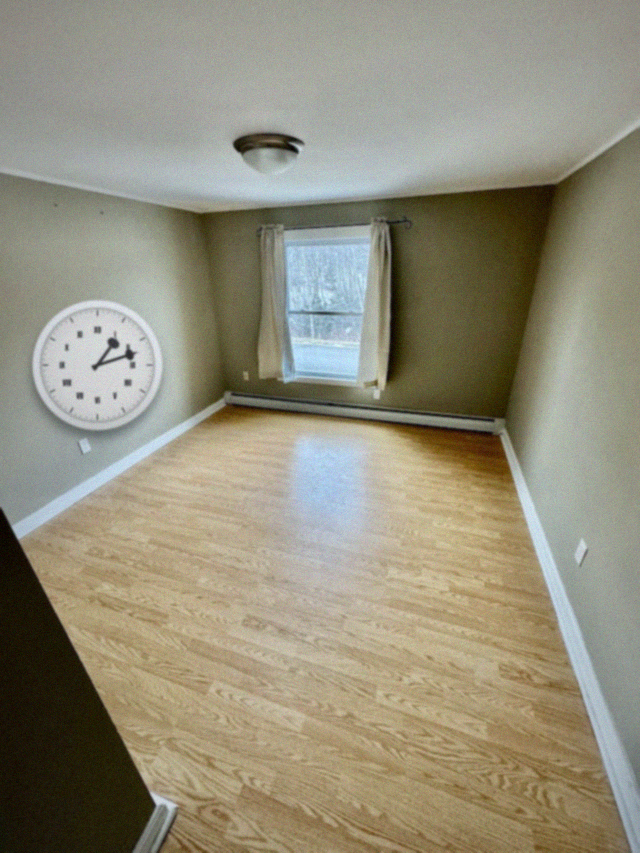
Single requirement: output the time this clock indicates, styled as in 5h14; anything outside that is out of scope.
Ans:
1h12
